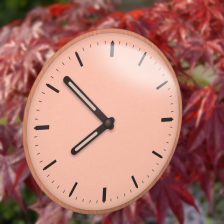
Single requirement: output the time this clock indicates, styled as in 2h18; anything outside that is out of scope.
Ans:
7h52
